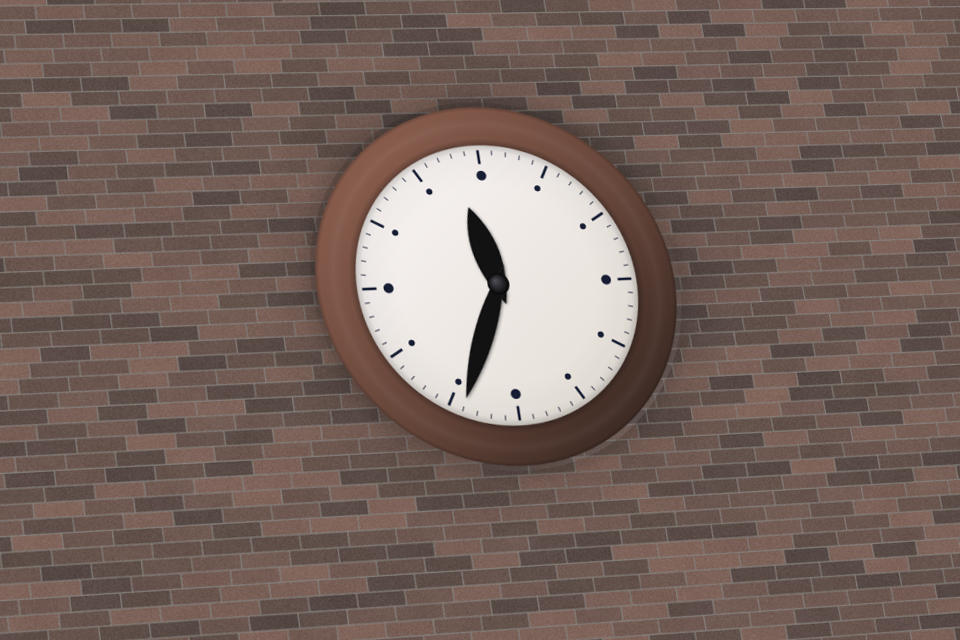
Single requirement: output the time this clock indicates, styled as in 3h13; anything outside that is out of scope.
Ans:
11h34
